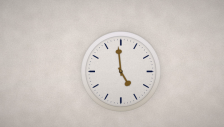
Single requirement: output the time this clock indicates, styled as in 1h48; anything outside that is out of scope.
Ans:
4h59
